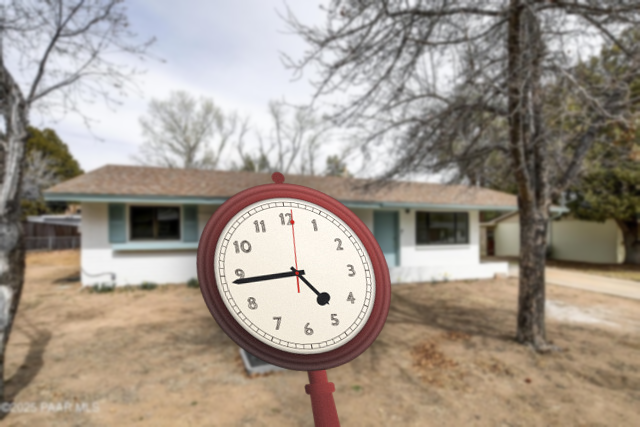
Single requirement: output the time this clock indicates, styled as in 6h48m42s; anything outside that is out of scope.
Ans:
4h44m01s
